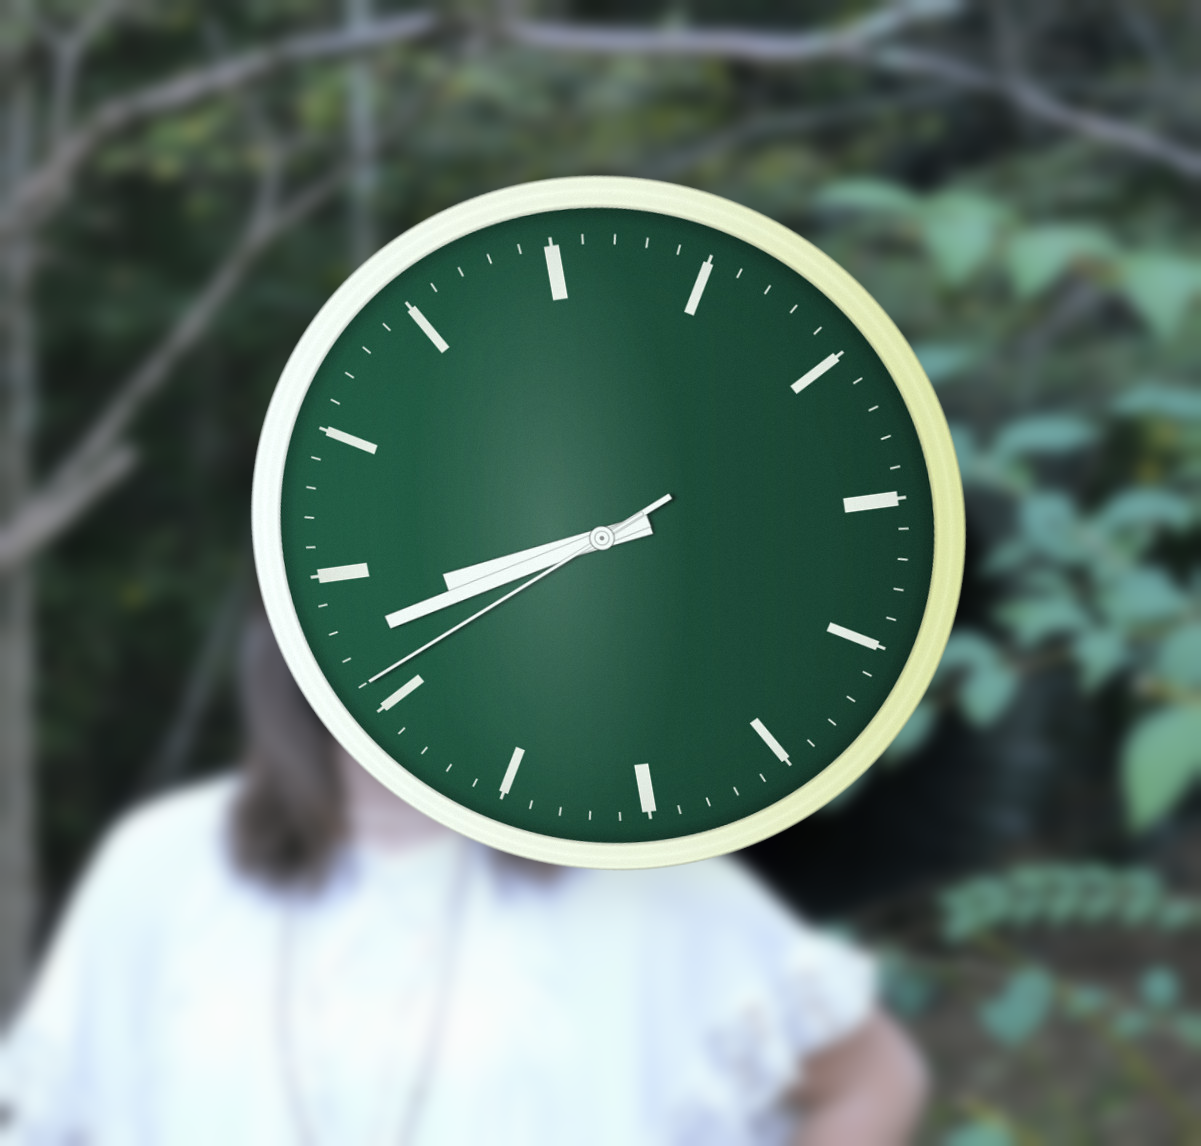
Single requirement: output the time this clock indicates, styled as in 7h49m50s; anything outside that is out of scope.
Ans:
8h42m41s
